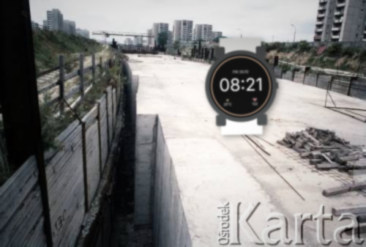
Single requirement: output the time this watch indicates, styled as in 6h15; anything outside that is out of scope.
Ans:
8h21
